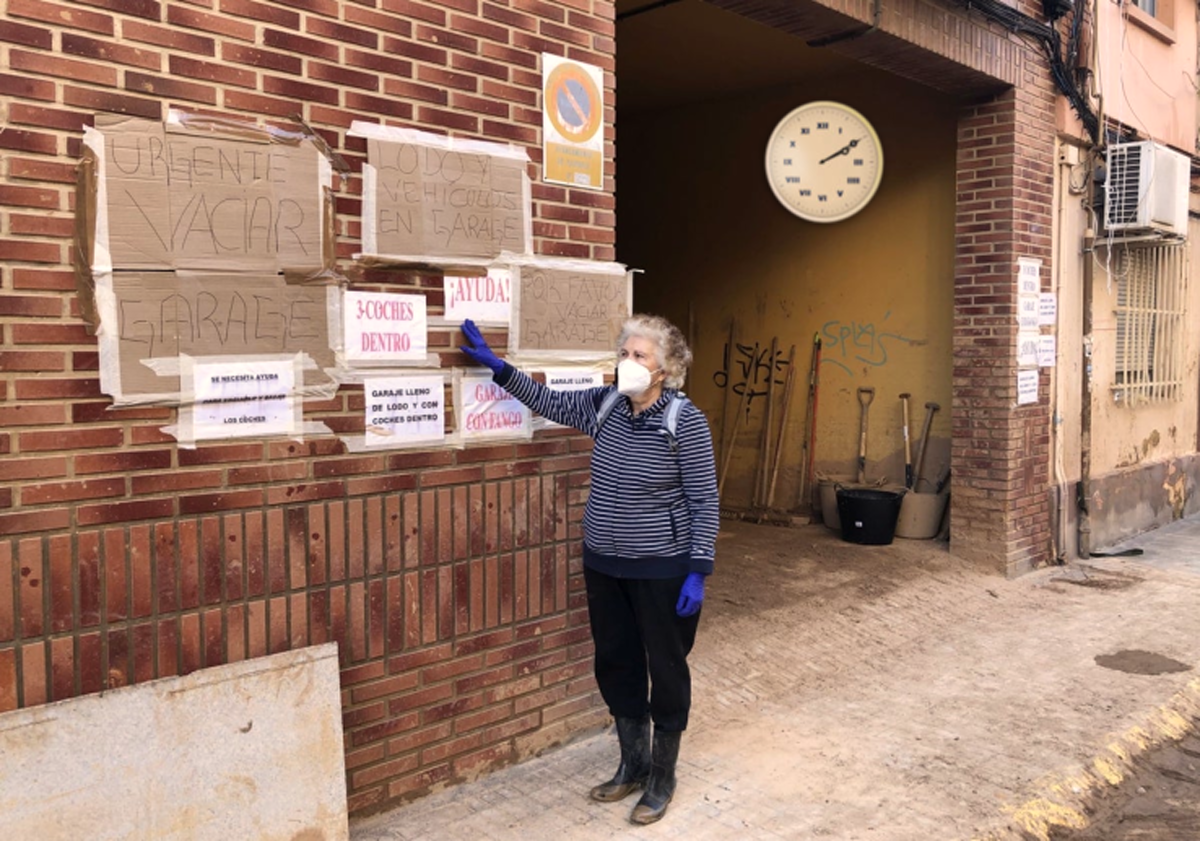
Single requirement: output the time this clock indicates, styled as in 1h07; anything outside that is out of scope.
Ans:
2h10
